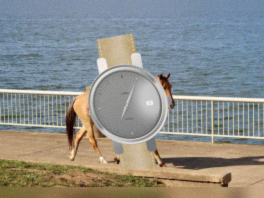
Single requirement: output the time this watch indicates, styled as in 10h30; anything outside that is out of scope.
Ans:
7h05
